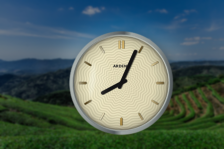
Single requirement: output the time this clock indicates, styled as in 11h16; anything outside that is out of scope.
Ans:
8h04
